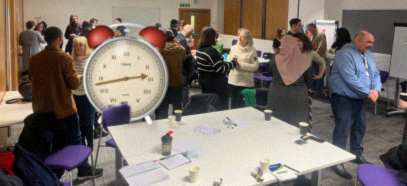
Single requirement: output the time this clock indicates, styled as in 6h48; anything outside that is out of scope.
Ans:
2h43
